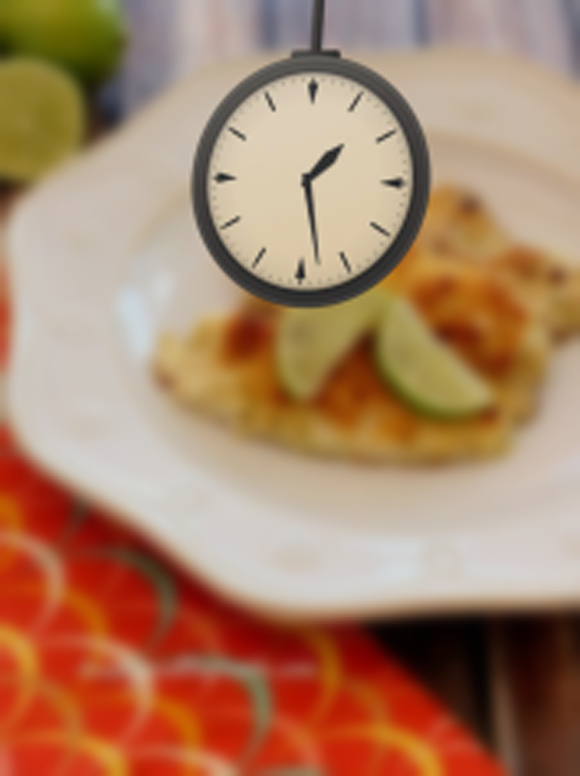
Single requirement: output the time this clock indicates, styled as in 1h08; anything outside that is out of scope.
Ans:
1h28
